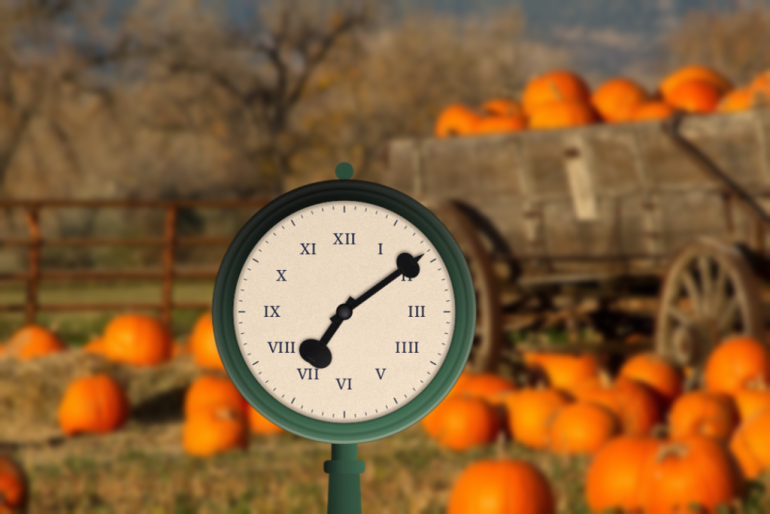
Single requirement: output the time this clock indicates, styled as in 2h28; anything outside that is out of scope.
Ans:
7h09
